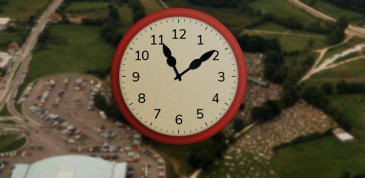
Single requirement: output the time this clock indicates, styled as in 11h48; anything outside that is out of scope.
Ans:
11h09
